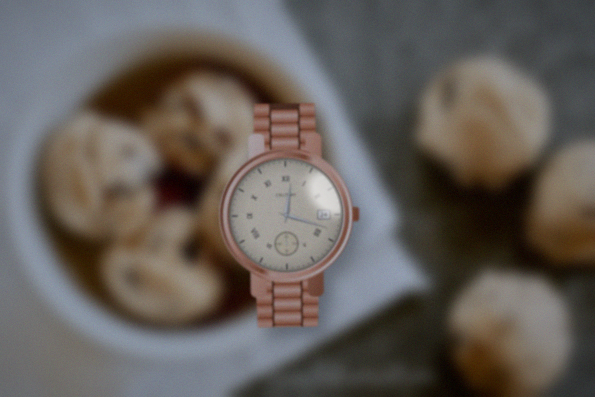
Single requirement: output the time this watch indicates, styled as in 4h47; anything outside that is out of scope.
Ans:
12h18
